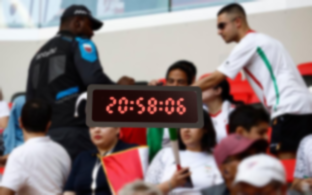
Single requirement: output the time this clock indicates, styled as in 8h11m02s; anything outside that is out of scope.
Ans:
20h58m06s
